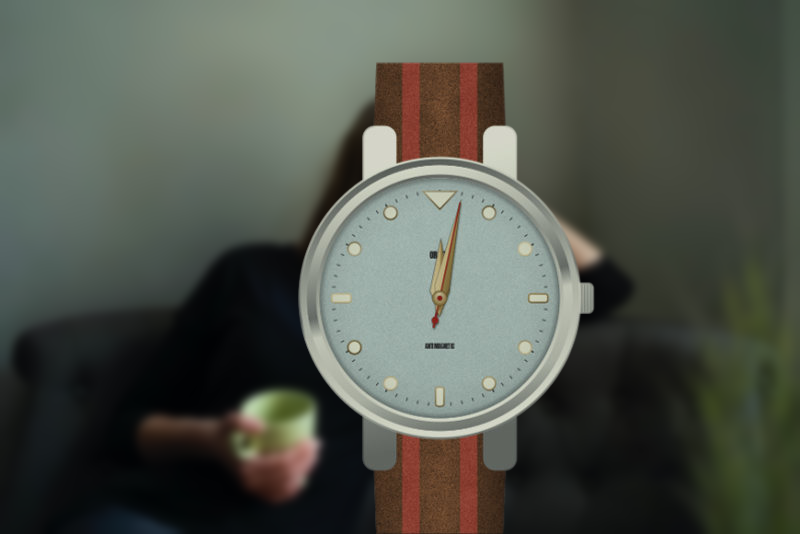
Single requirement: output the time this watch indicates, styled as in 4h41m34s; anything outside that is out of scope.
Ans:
12h02m02s
